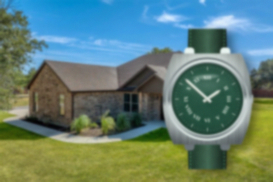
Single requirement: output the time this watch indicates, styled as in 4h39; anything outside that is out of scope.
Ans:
1h52
